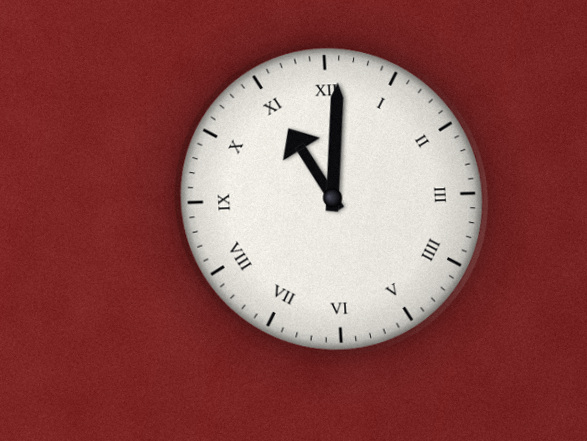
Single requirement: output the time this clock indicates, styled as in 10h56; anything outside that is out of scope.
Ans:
11h01
